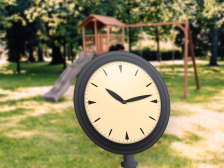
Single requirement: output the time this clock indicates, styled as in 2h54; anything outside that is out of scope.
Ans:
10h13
